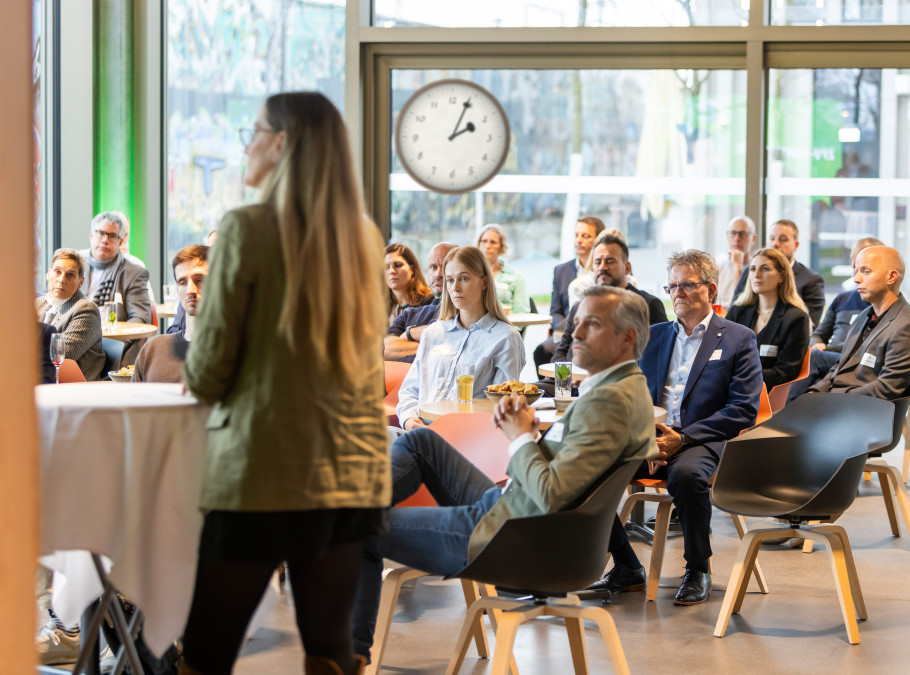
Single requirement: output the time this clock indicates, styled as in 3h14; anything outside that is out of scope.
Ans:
2h04
